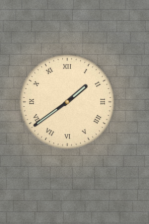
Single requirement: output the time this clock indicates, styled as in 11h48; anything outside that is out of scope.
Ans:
1h39
